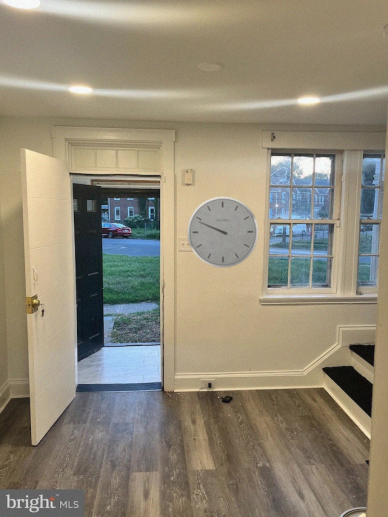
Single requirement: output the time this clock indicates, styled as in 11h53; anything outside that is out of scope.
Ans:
9h49
